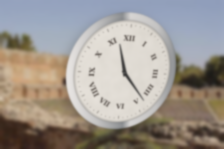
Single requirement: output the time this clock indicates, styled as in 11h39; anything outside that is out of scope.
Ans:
11h23
